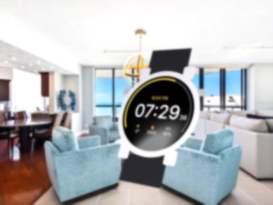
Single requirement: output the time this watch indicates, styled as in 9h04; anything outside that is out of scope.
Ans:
7h29
